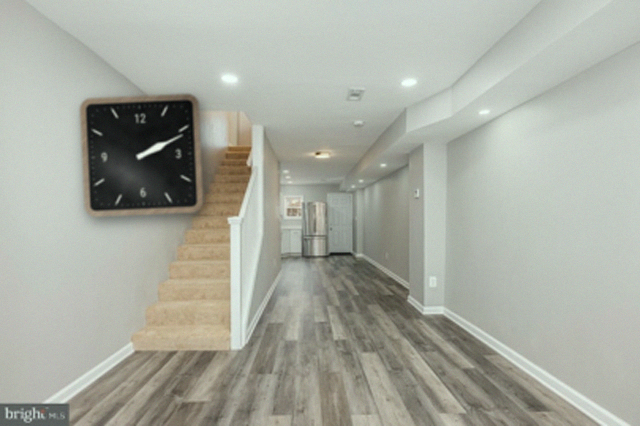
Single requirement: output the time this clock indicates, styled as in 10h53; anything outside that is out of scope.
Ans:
2h11
